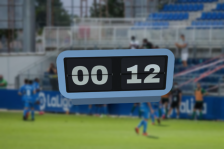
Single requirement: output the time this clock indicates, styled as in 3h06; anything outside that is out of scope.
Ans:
0h12
